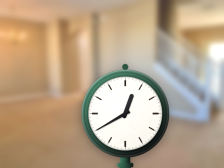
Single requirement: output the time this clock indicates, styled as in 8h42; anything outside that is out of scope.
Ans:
12h40
